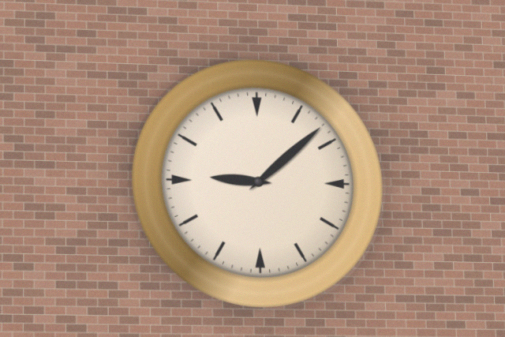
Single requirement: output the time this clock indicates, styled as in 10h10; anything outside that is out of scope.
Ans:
9h08
